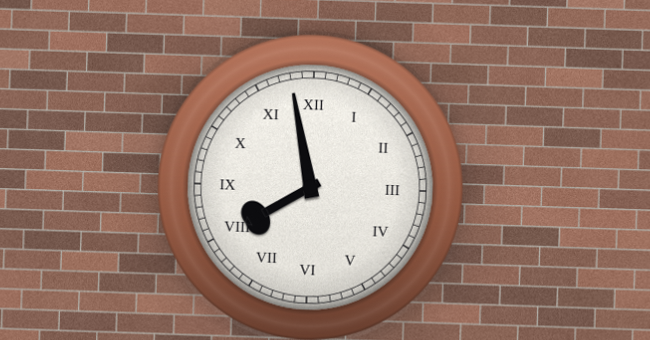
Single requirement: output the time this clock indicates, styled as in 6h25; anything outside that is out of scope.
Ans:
7h58
